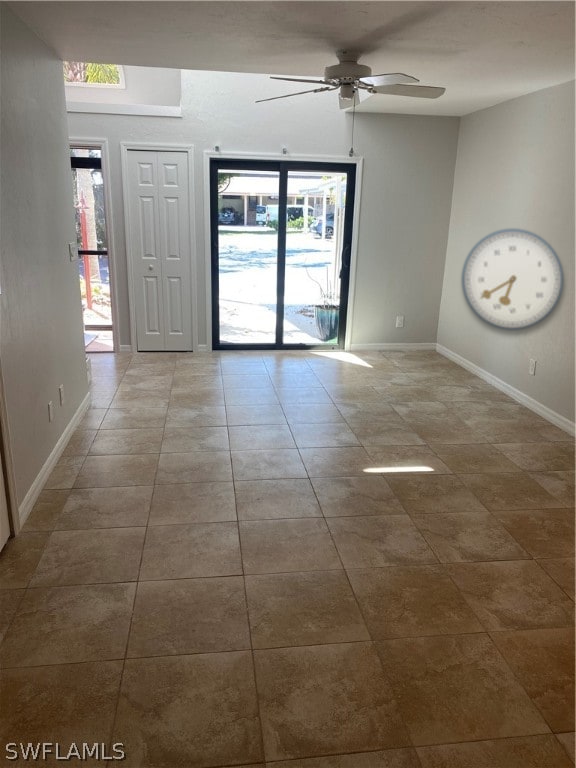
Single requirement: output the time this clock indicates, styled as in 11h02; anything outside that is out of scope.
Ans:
6h40
